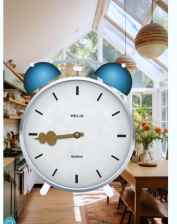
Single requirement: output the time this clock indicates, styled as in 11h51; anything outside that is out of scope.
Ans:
8h44
